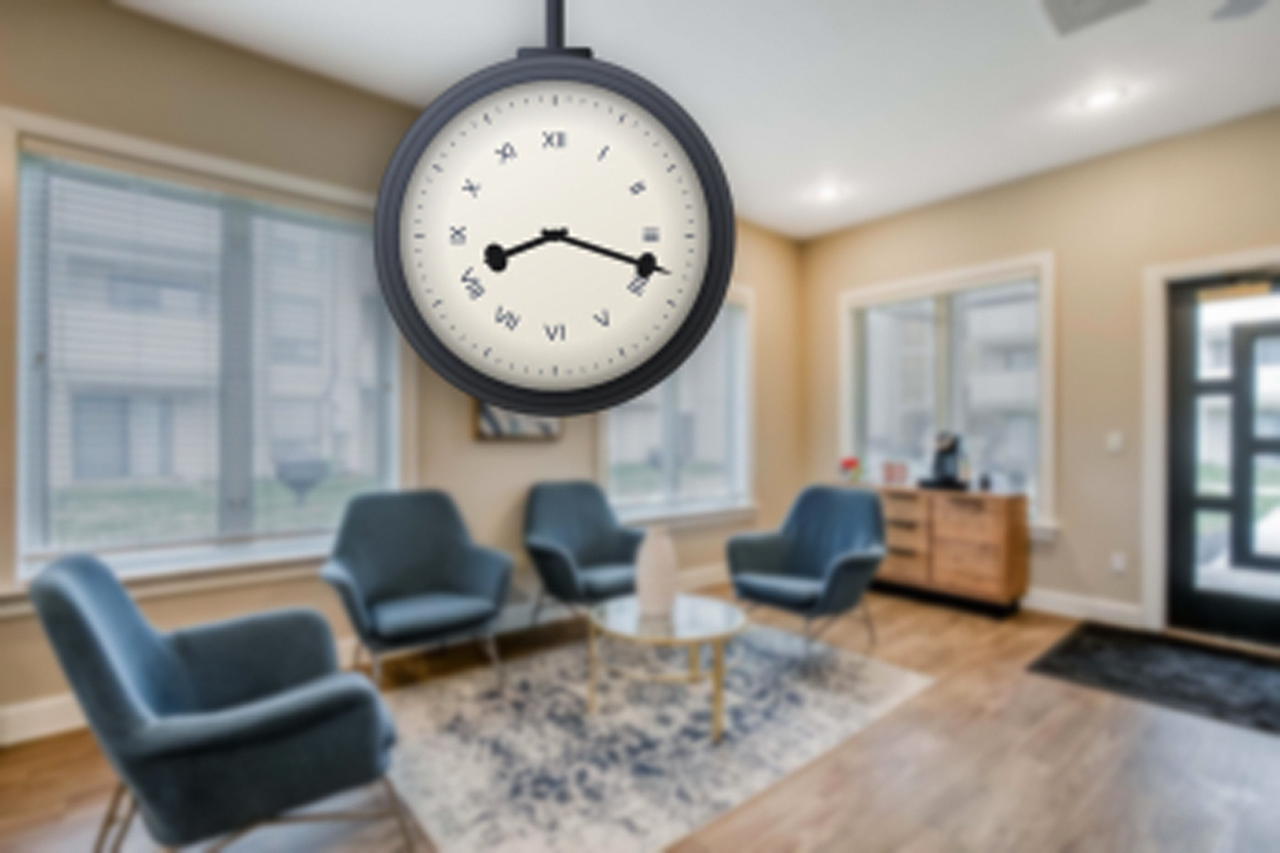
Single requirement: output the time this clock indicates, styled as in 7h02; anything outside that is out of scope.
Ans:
8h18
